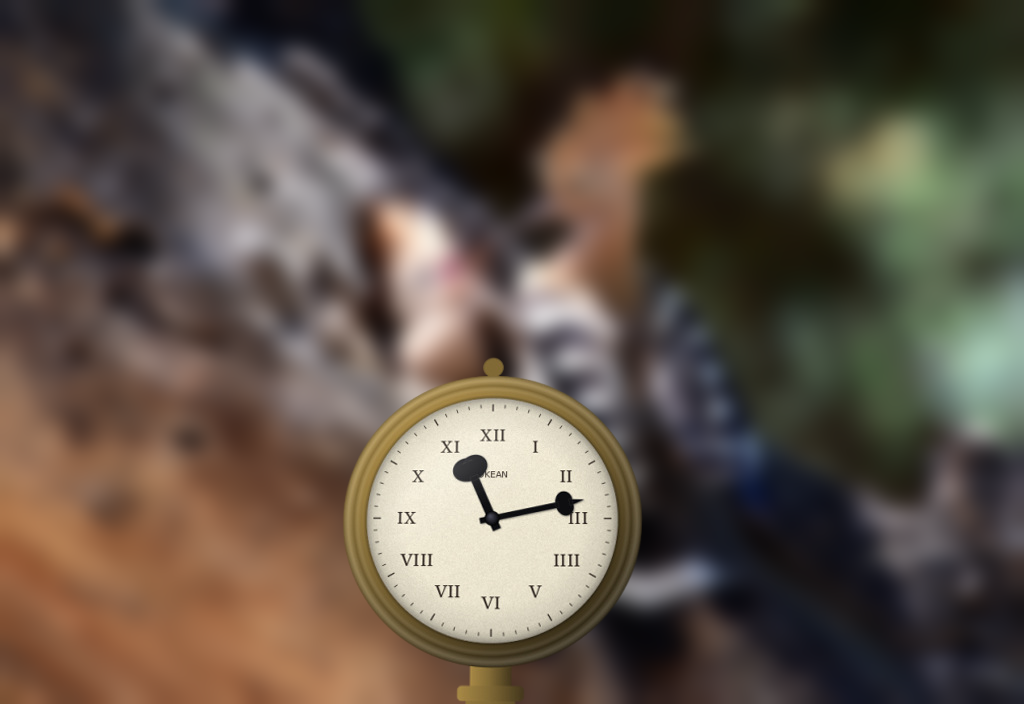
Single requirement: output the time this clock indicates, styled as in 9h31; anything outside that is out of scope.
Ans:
11h13
